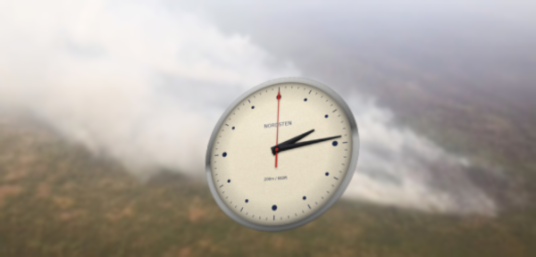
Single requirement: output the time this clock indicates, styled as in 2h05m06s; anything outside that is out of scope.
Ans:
2h14m00s
